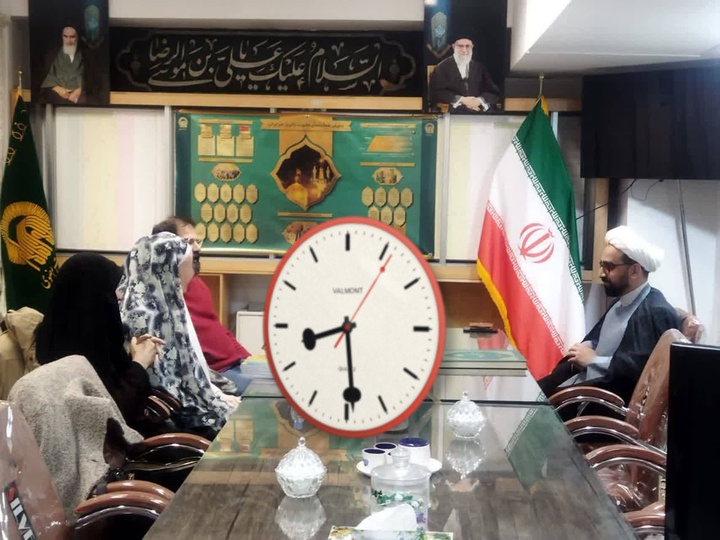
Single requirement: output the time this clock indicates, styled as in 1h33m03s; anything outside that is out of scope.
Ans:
8h29m06s
